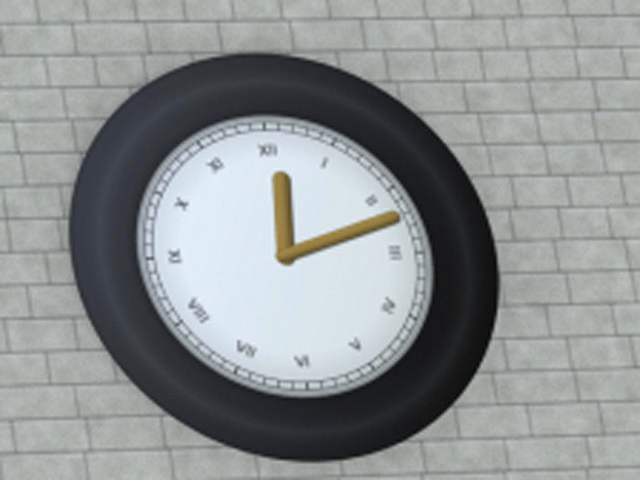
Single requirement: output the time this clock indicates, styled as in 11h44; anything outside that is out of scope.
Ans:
12h12
